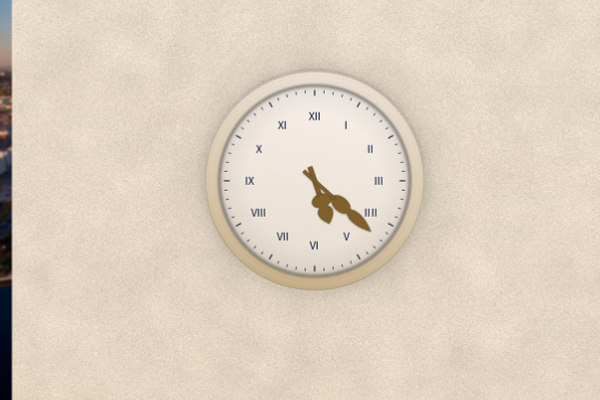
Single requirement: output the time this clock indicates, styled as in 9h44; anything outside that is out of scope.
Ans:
5h22
